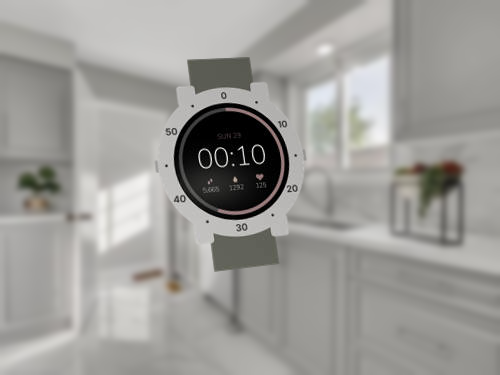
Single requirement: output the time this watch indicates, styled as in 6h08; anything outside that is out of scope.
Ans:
0h10
